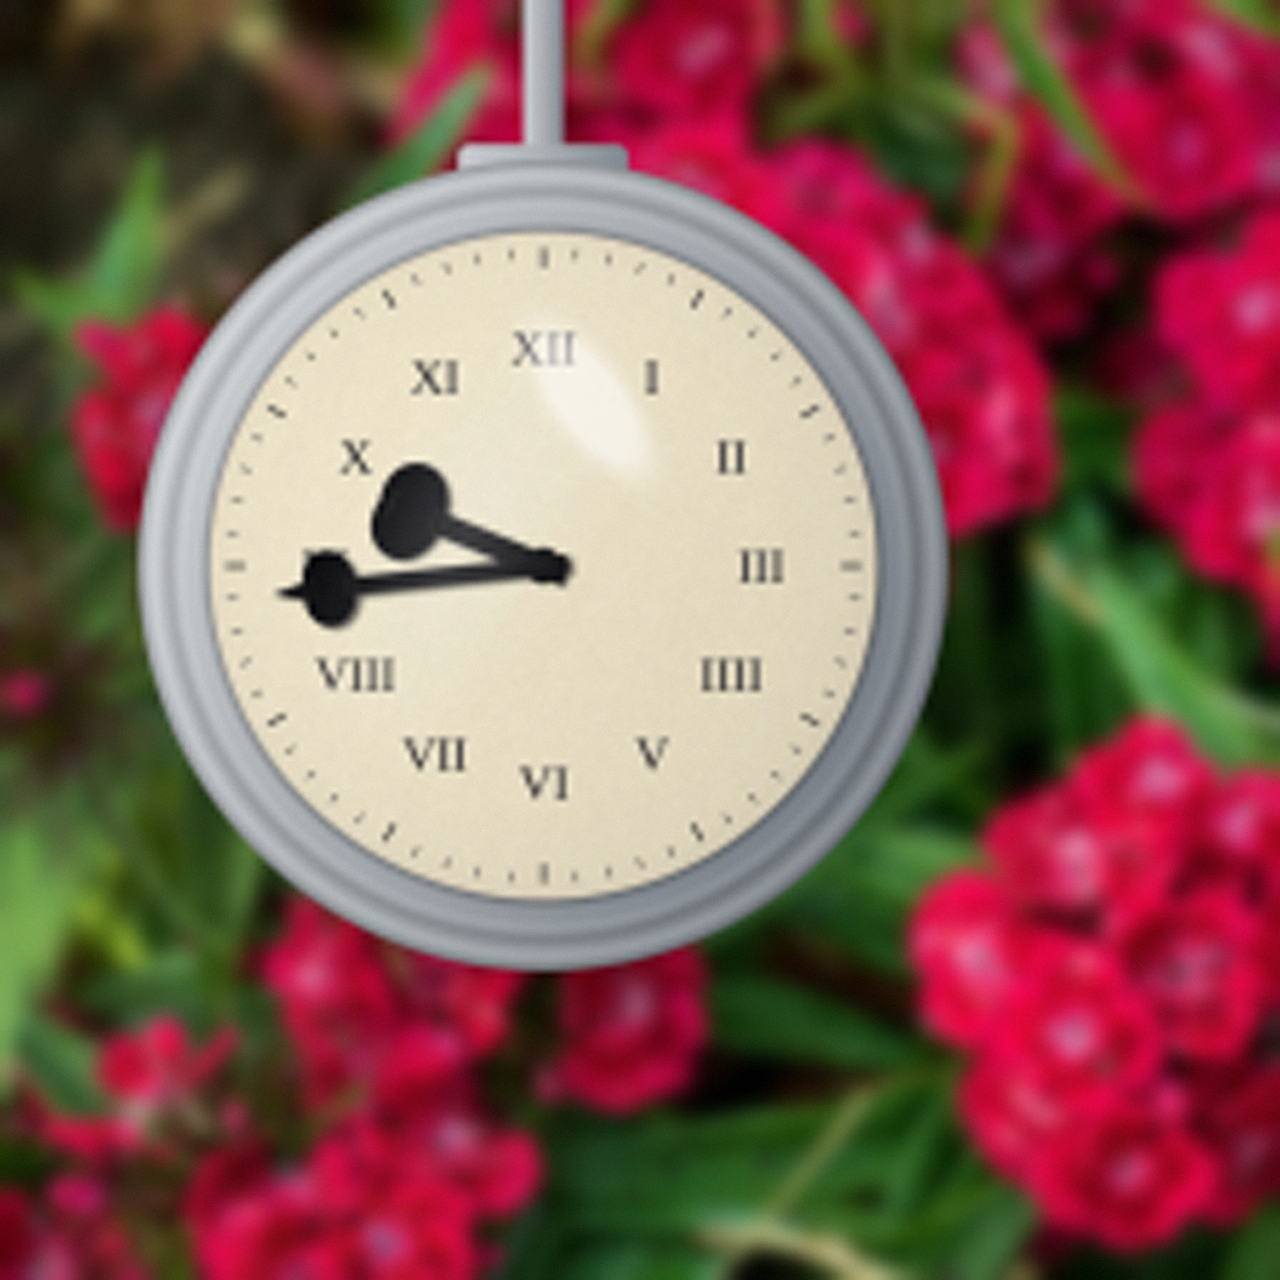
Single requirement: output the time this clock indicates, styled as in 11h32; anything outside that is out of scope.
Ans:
9h44
